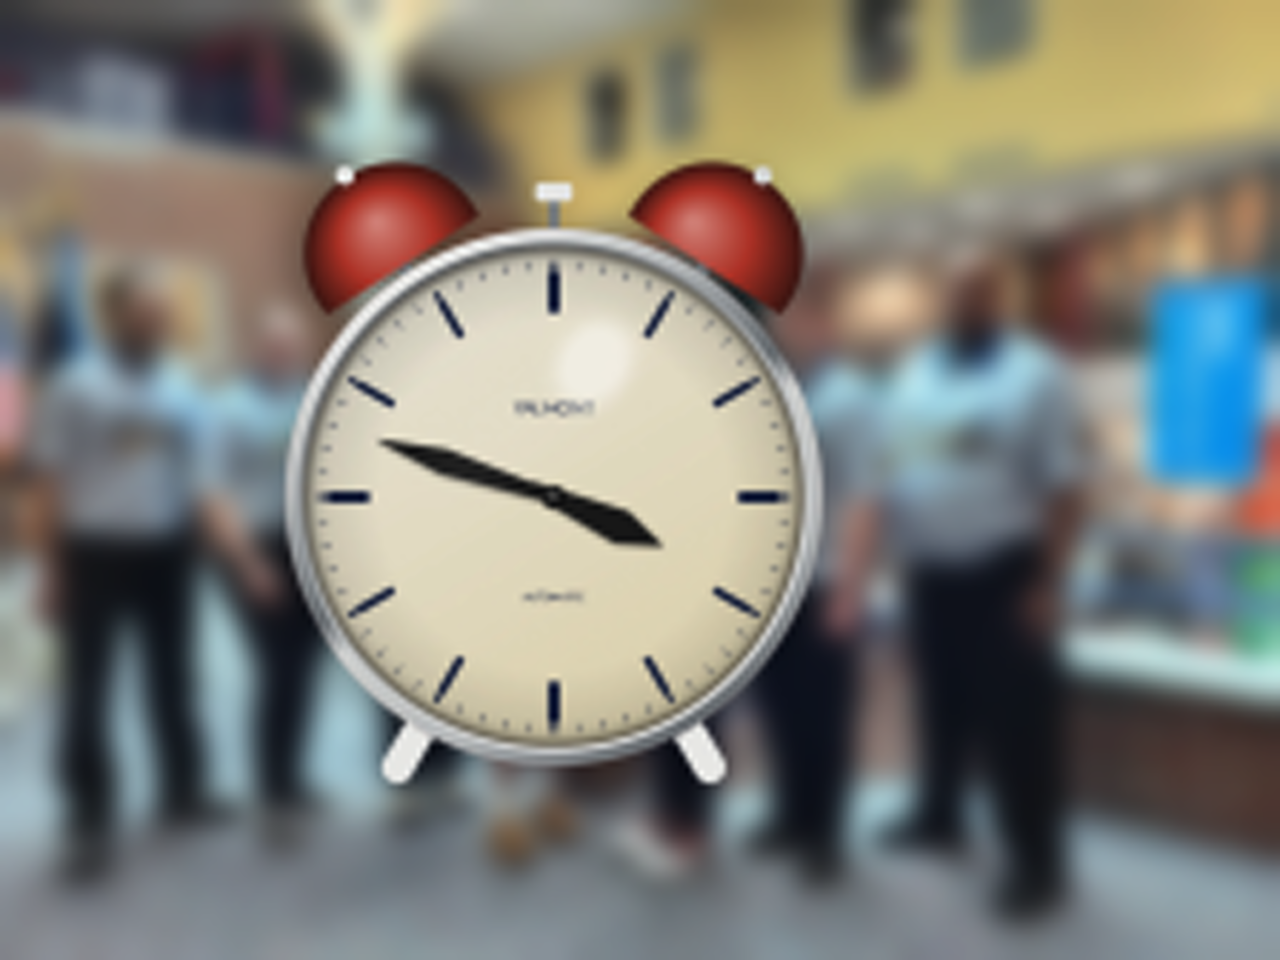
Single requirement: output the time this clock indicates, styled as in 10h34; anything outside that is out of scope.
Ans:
3h48
